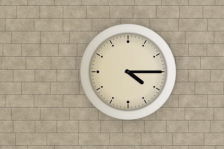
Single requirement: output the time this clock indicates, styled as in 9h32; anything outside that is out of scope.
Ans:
4h15
